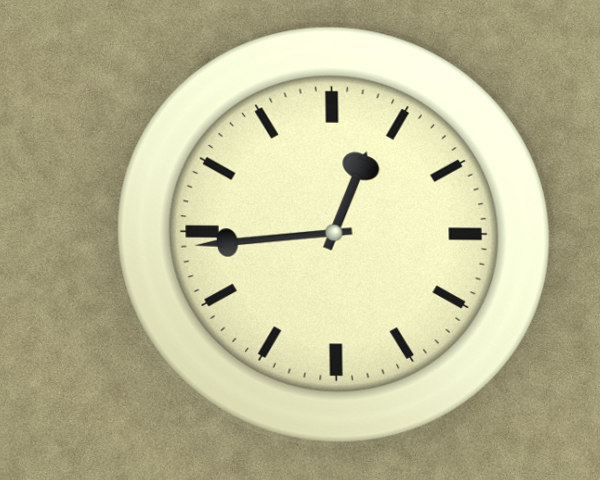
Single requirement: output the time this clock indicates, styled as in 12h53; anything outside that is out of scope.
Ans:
12h44
